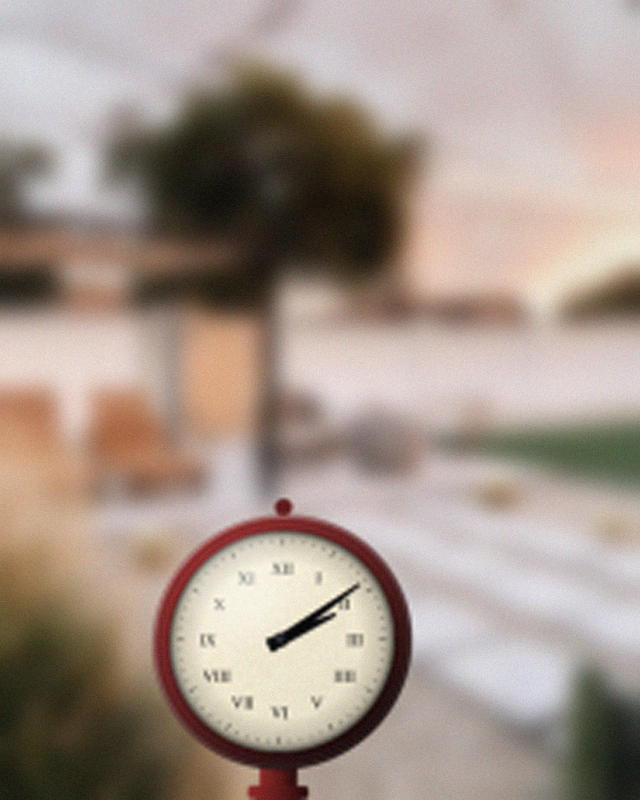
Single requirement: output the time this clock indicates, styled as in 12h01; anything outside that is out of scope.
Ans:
2h09
